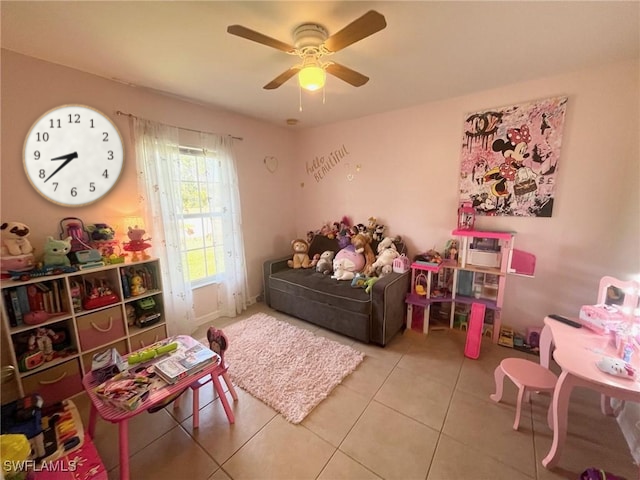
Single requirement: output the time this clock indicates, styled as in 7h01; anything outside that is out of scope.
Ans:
8h38
